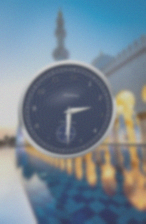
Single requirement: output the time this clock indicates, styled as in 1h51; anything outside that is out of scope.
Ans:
2h29
